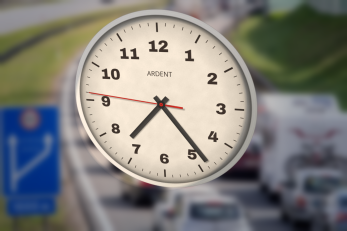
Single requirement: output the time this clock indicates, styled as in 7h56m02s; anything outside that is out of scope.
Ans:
7h23m46s
